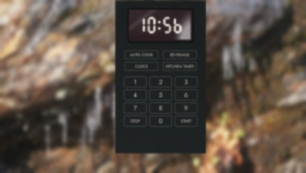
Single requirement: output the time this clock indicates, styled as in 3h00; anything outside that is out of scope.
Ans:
10h56
